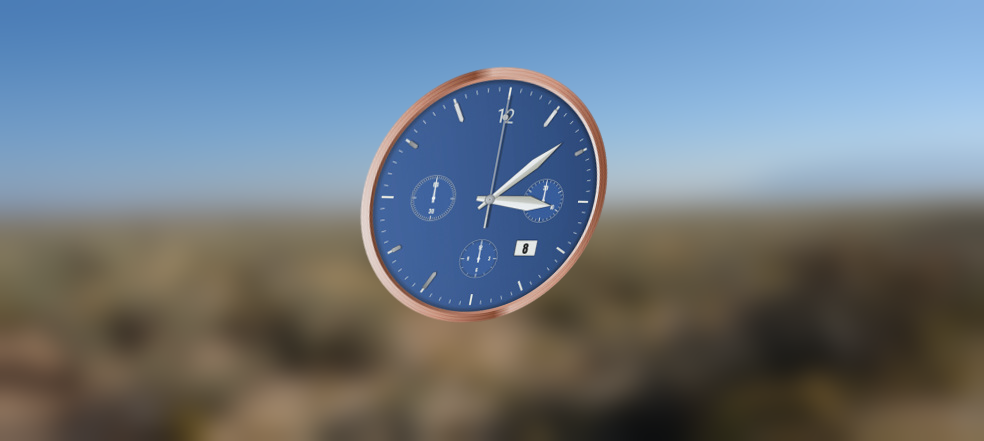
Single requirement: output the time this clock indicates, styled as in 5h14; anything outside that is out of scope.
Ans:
3h08
